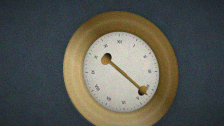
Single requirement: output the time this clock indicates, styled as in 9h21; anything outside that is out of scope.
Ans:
10h22
